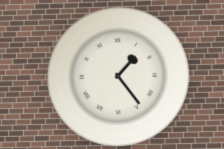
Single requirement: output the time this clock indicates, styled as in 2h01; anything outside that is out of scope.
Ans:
1h24
